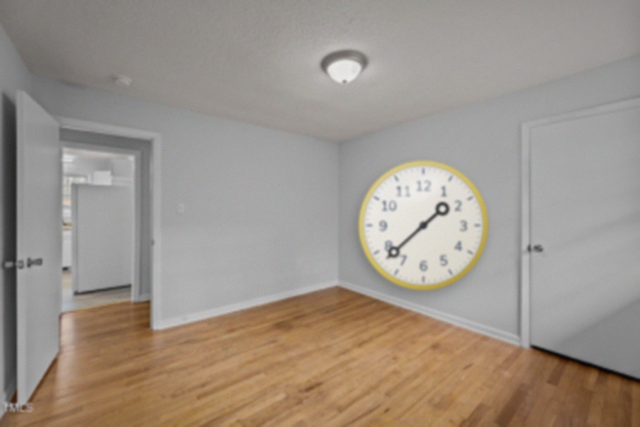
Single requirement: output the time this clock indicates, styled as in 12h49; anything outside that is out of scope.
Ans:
1h38
